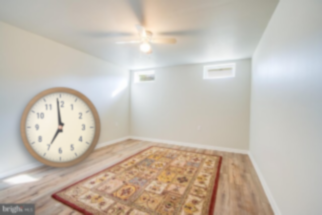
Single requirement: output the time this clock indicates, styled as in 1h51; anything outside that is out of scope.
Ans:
6h59
